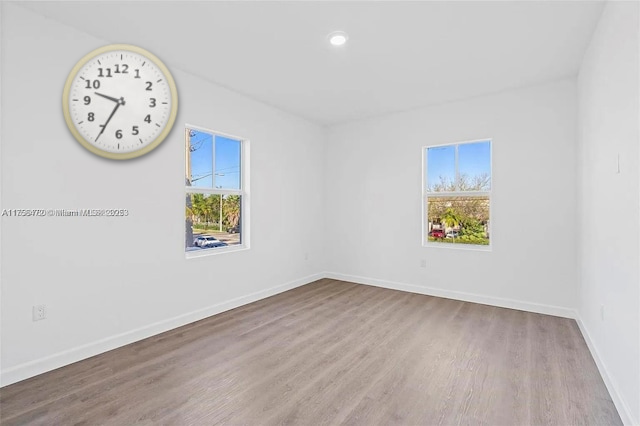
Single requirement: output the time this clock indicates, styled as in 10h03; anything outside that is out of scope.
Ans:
9h35
